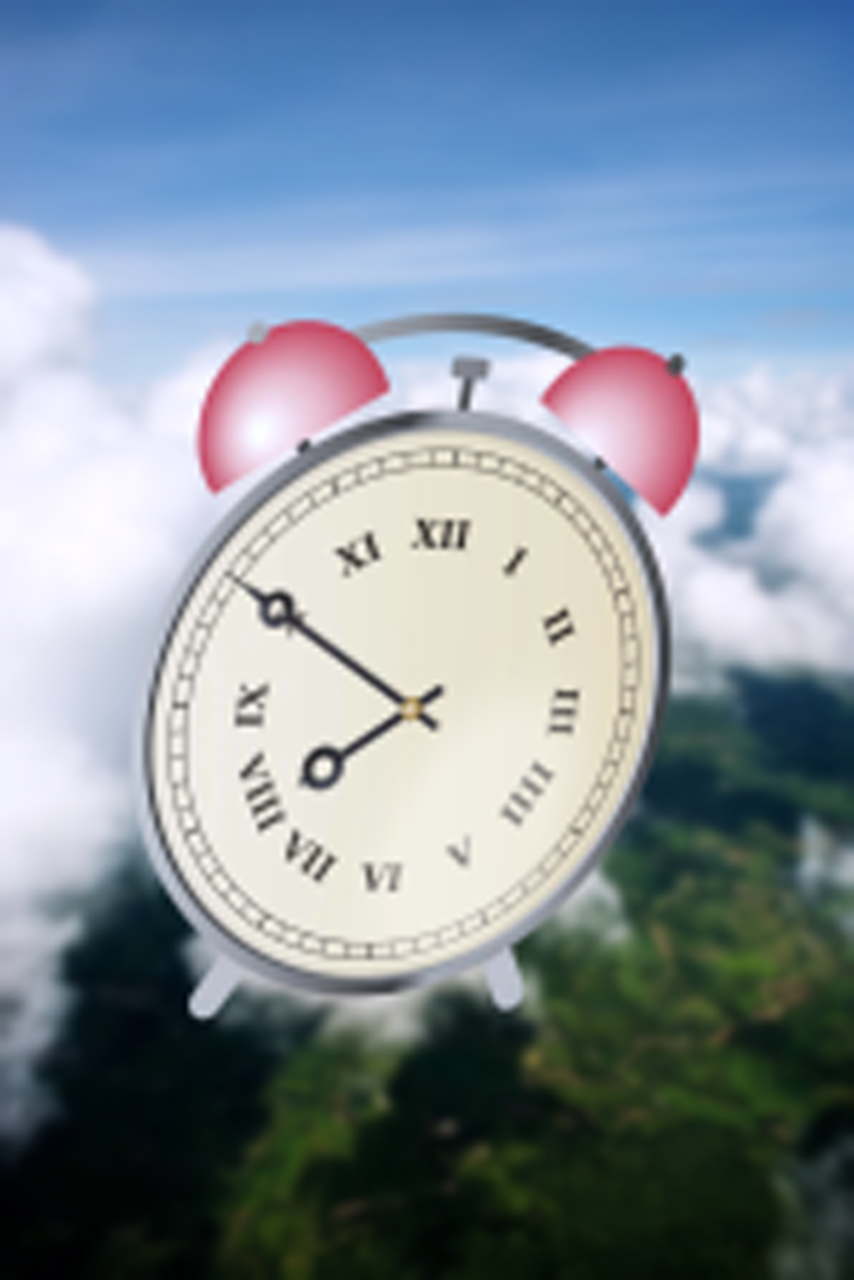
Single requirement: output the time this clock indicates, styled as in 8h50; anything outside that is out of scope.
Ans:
7h50
